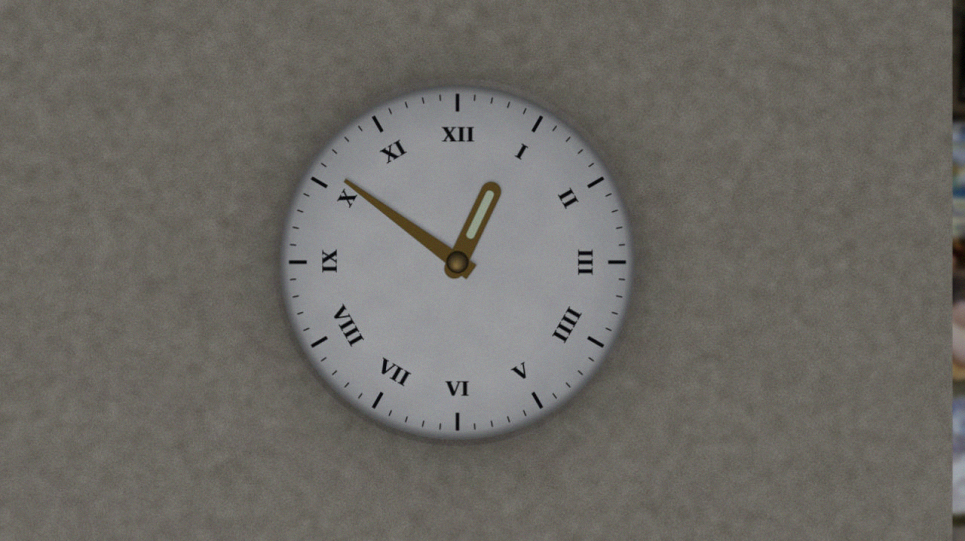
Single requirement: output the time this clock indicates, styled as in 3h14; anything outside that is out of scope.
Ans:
12h51
